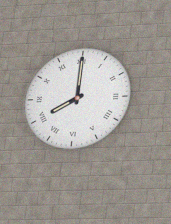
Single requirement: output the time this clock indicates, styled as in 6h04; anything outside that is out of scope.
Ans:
8h00
